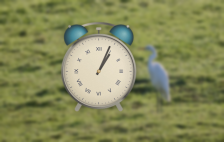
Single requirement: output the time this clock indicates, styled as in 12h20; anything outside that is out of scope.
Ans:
1h04
